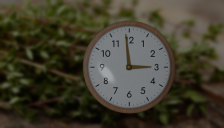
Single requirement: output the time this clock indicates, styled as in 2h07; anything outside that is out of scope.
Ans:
2h59
